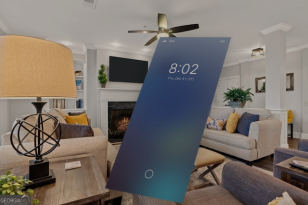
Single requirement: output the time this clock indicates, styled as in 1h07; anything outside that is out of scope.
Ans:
8h02
